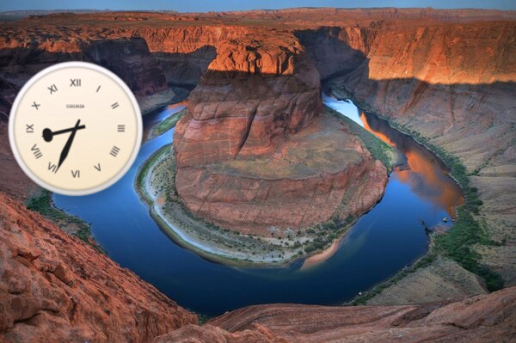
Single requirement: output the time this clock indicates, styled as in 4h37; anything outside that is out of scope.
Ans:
8h34
